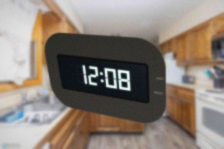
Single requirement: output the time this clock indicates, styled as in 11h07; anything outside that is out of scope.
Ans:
12h08
